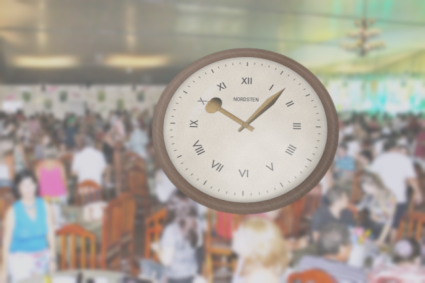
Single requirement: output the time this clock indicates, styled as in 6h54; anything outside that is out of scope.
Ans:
10h07
